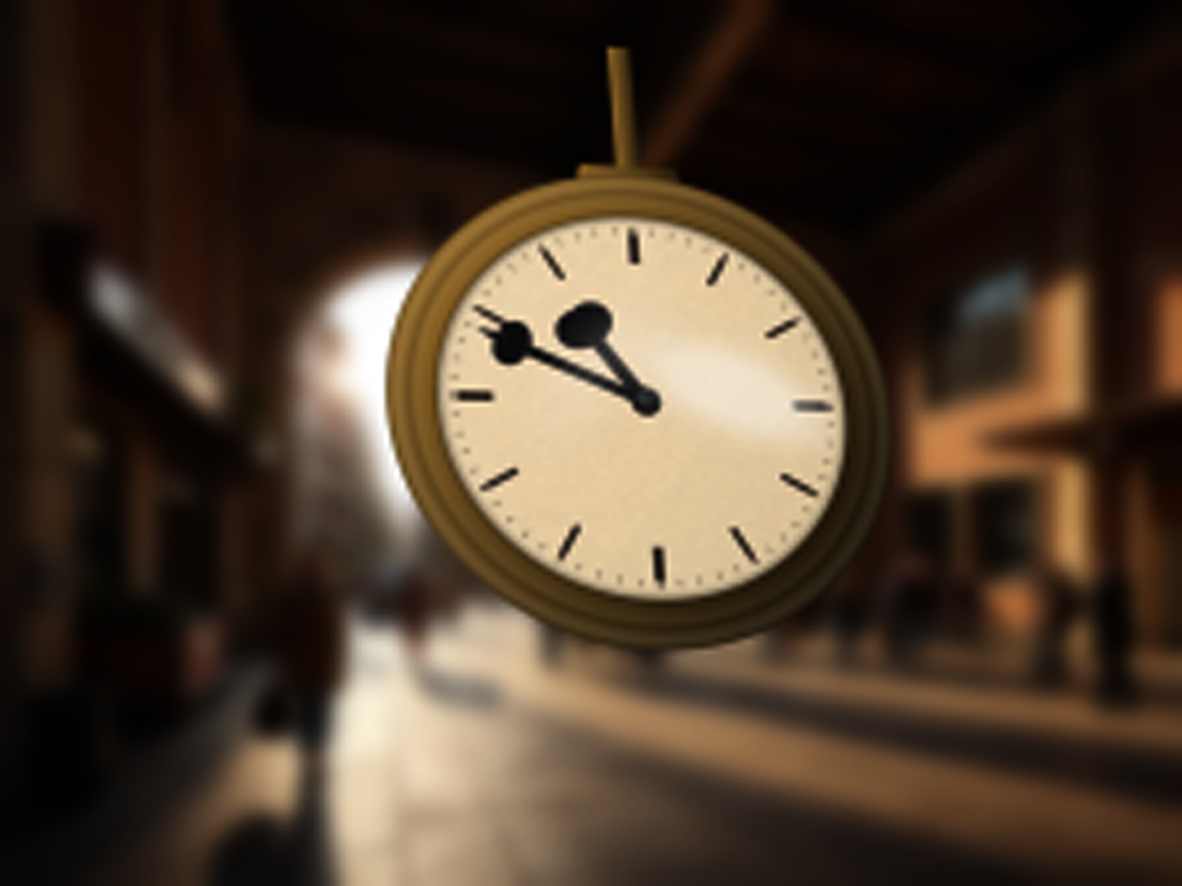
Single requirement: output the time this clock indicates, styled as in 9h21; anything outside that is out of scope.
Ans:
10h49
